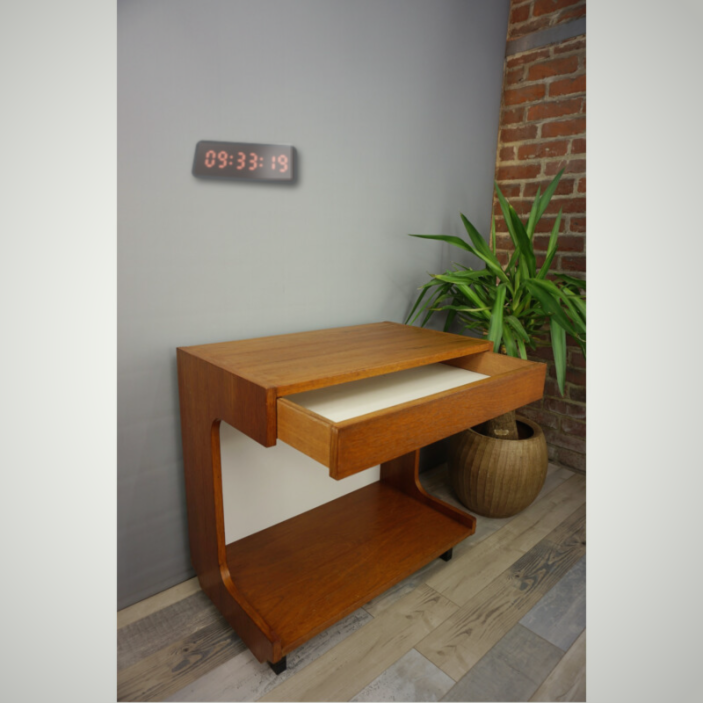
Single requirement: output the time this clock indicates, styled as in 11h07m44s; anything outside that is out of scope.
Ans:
9h33m19s
